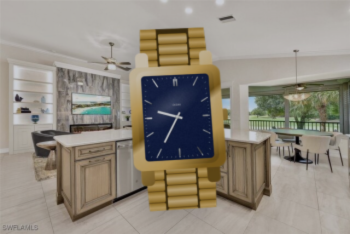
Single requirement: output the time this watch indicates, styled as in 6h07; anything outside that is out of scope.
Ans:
9h35
